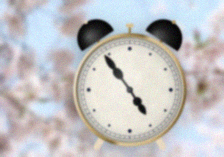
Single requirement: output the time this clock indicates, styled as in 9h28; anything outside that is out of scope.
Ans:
4h54
